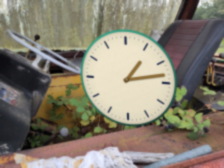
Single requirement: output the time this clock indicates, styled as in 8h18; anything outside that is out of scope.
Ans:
1h13
